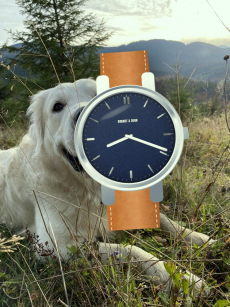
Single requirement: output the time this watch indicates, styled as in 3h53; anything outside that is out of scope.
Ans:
8h19
